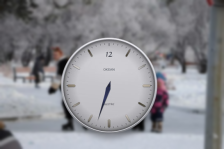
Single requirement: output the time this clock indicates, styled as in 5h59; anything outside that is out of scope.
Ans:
6h33
